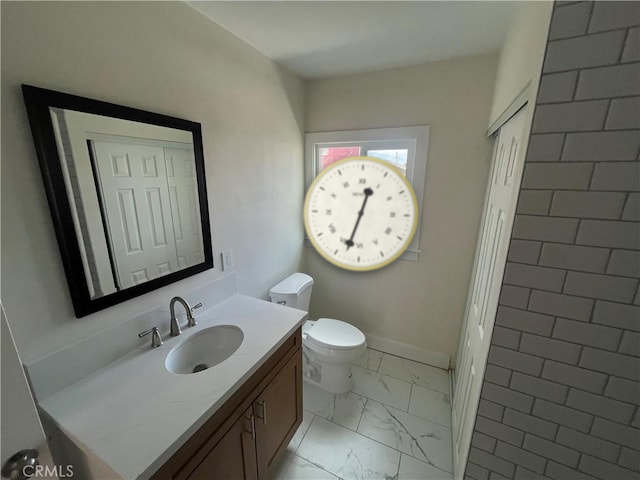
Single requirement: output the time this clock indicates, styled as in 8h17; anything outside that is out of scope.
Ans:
12h33
